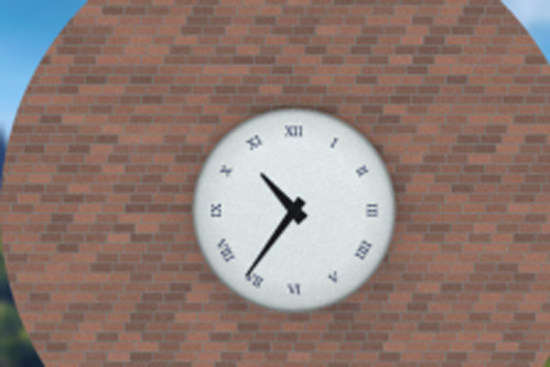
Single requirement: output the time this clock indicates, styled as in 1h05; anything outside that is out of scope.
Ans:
10h36
